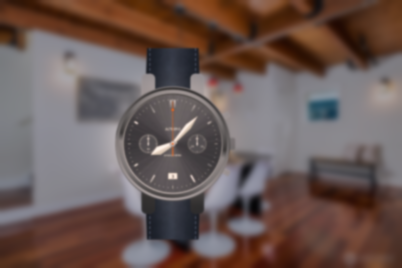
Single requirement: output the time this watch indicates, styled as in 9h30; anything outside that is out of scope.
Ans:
8h07
